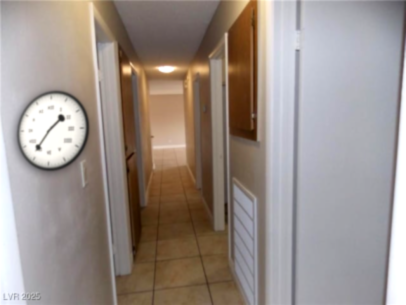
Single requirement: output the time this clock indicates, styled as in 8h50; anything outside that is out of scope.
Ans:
1h36
